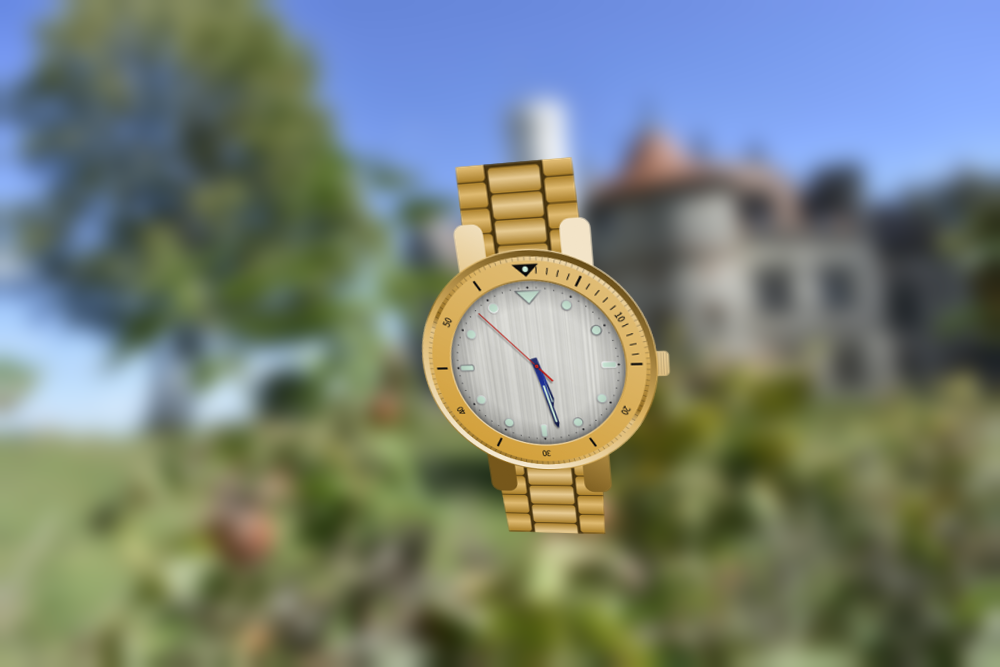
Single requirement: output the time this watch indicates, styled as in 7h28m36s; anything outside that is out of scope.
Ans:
5h27m53s
